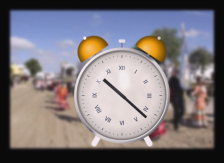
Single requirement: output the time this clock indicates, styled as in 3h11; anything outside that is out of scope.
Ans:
10h22
